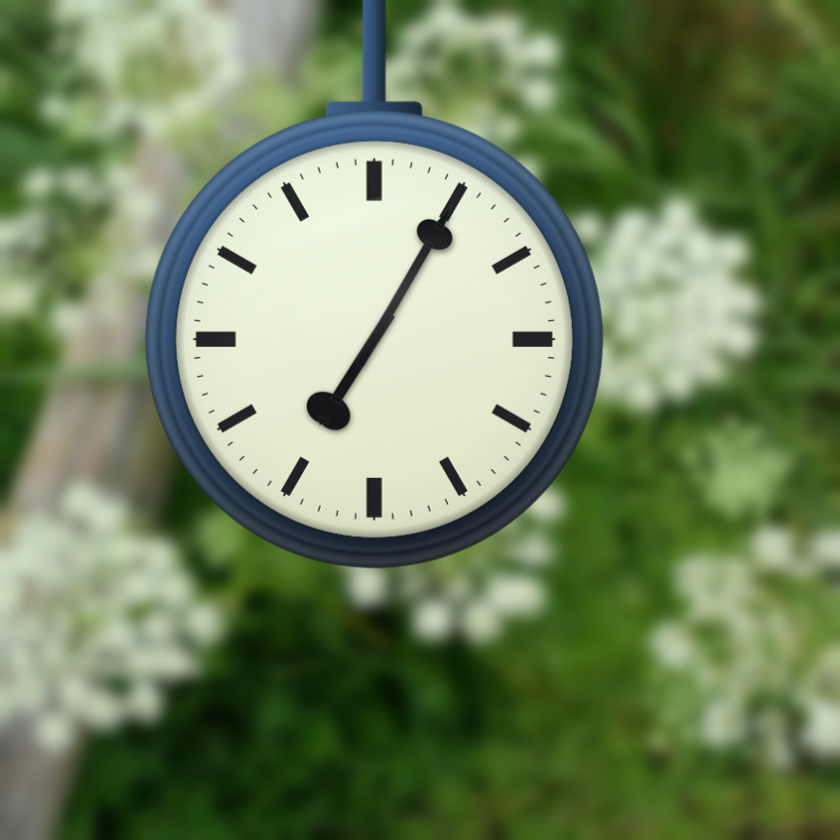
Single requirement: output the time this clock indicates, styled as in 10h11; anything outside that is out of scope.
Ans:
7h05
